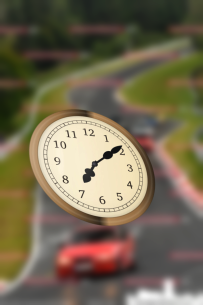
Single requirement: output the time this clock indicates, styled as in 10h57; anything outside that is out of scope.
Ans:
7h09
